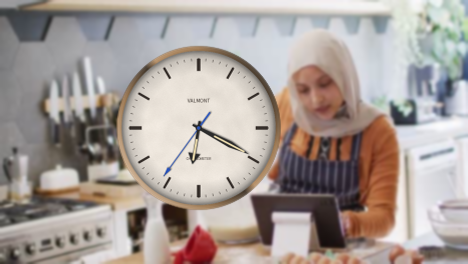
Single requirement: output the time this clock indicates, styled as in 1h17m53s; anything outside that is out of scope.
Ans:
6h19m36s
